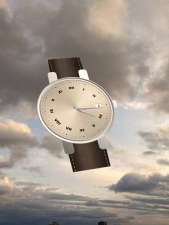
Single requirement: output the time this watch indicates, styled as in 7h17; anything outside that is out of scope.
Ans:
4h16
